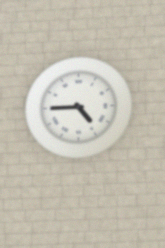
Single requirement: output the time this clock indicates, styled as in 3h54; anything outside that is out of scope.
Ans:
4h45
